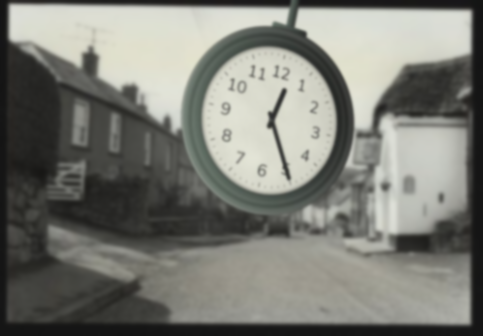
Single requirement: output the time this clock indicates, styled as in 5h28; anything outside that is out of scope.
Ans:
12h25
